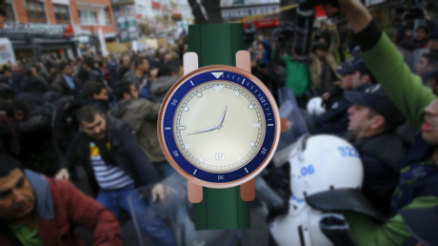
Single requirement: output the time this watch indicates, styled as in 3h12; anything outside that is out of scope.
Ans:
12h43
